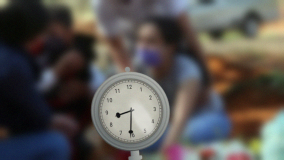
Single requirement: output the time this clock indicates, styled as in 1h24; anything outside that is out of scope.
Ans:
8h31
